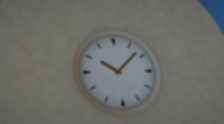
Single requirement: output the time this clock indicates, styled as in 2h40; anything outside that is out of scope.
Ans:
10h08
